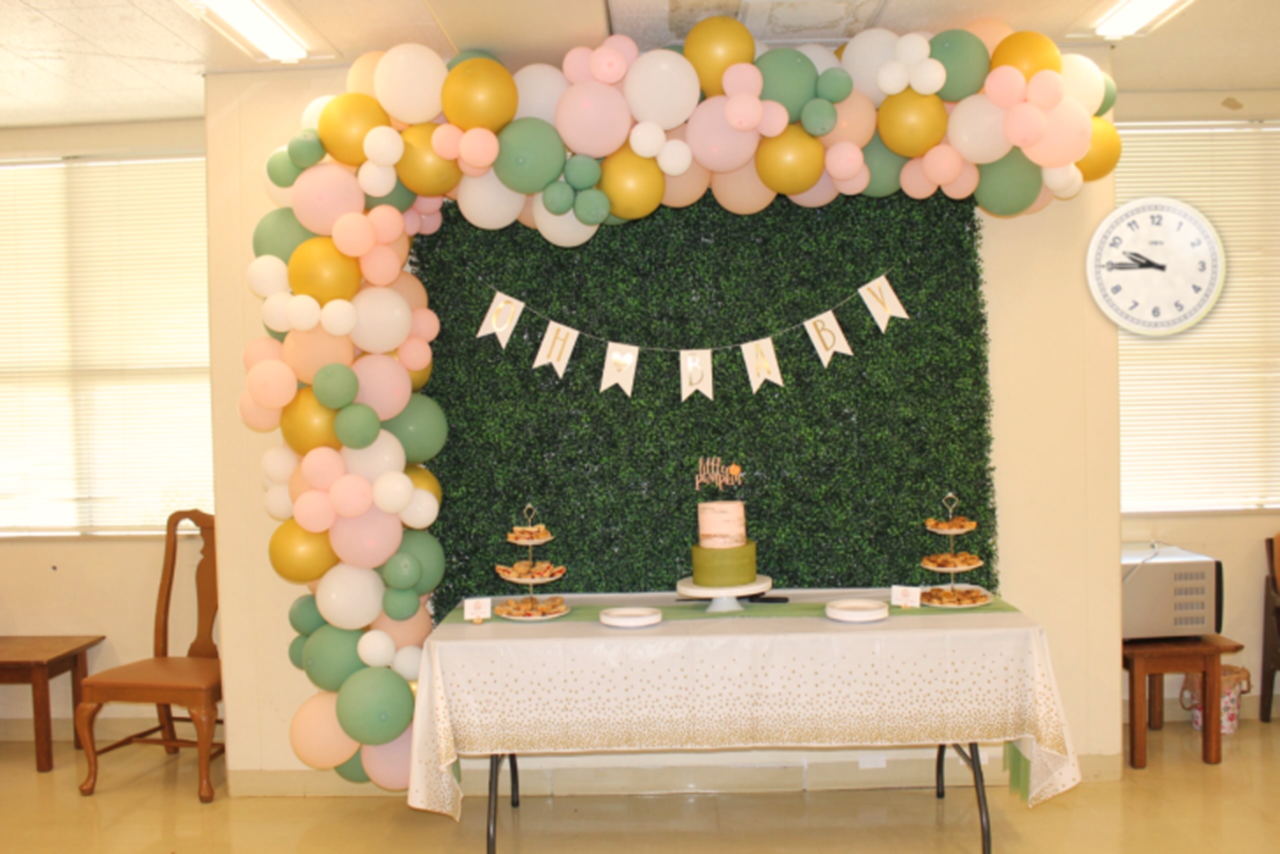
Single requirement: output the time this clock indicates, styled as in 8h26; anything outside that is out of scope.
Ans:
9h45
